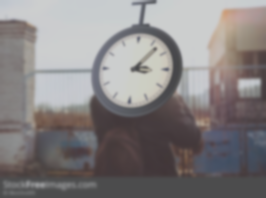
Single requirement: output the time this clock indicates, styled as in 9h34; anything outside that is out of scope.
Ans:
3h07
